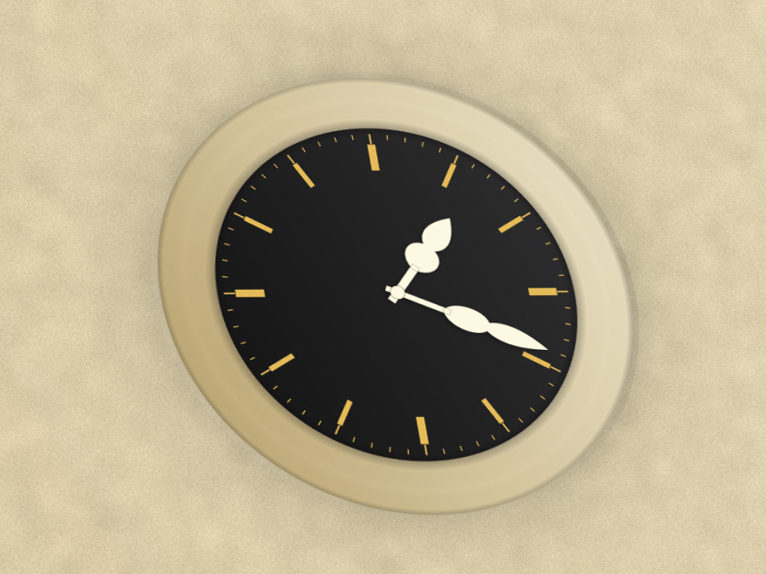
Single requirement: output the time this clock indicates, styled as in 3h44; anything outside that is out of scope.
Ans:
1h19
